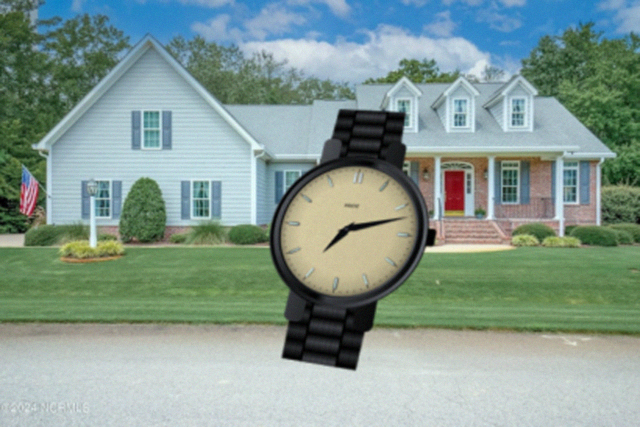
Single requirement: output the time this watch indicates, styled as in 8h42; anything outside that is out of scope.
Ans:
7h12
